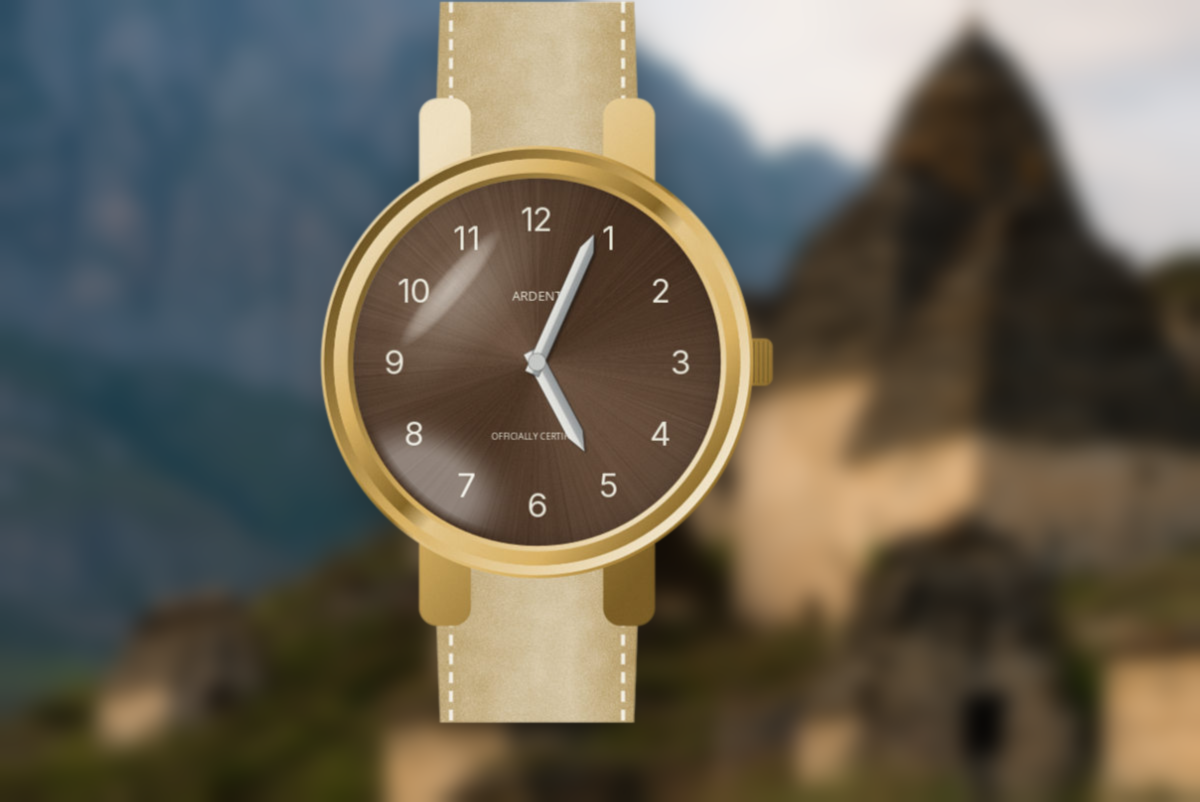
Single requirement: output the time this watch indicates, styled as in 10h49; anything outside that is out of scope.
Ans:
5h04
